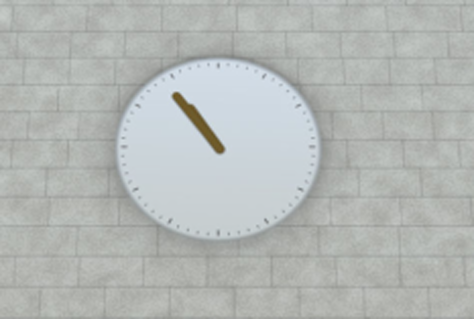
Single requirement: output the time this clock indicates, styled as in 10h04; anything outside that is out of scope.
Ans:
10h54
